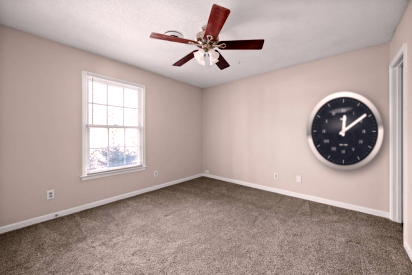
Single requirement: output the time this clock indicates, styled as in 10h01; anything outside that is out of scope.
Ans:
12h09
